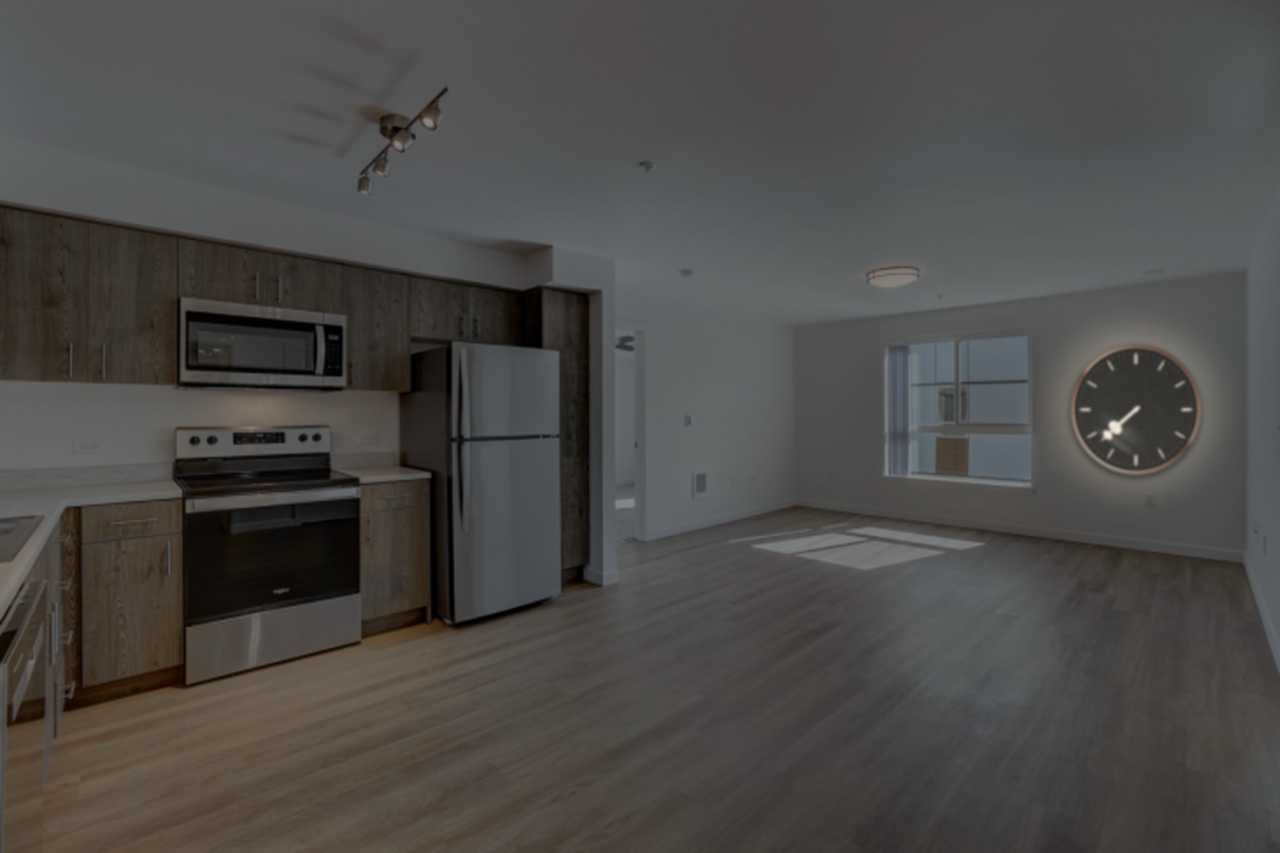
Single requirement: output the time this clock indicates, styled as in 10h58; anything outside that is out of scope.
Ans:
7h38
